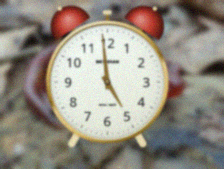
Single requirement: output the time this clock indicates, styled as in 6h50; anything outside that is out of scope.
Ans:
4h59
